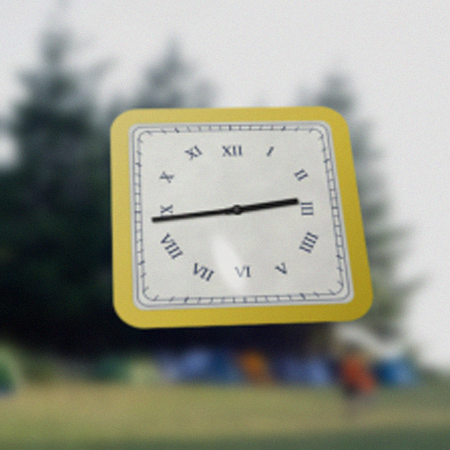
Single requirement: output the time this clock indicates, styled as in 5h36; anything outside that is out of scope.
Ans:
2h44
